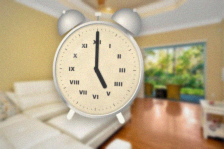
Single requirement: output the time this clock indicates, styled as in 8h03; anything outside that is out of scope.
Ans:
5h00
